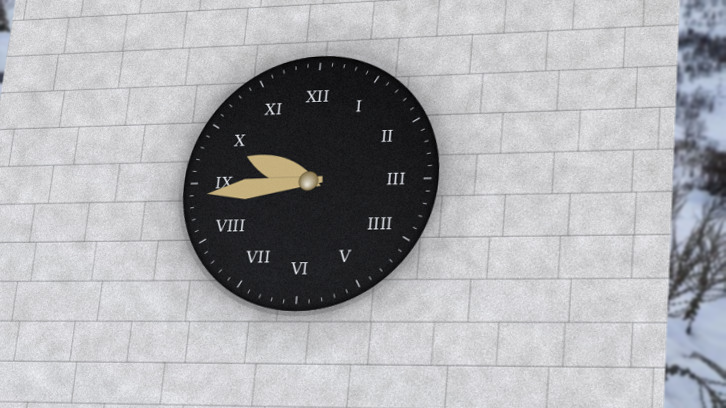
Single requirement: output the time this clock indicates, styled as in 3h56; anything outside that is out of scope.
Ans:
9h44
